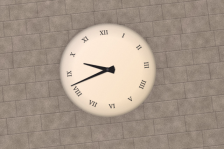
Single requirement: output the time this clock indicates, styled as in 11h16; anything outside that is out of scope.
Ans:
9h42
